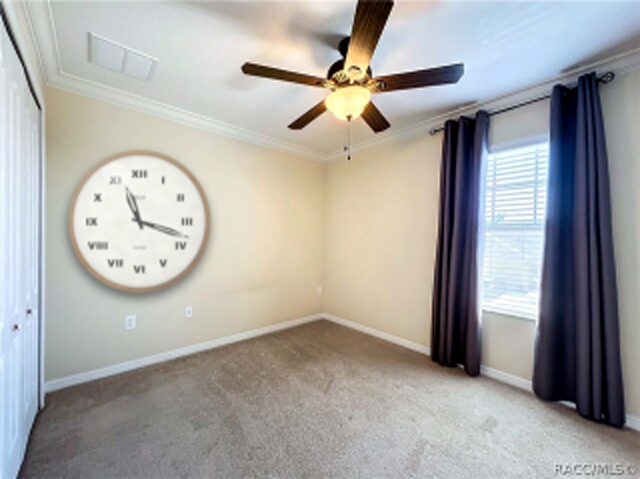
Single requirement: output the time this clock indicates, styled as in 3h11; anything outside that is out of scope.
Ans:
11h18
